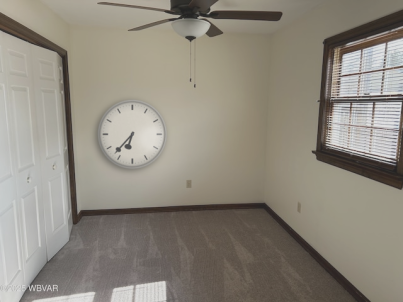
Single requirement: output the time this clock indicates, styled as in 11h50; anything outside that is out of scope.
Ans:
6h37
